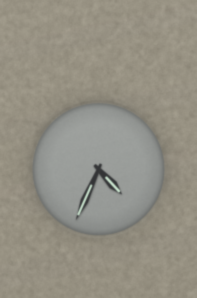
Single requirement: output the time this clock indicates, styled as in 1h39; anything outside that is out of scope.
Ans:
4h34
